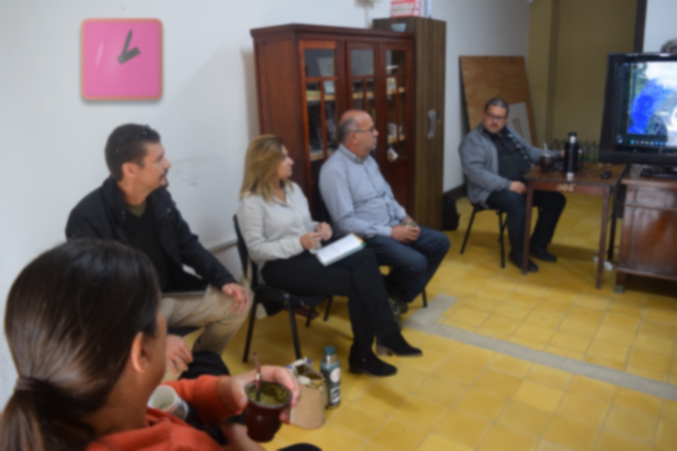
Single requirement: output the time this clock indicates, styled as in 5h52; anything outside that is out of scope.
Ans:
2h03
